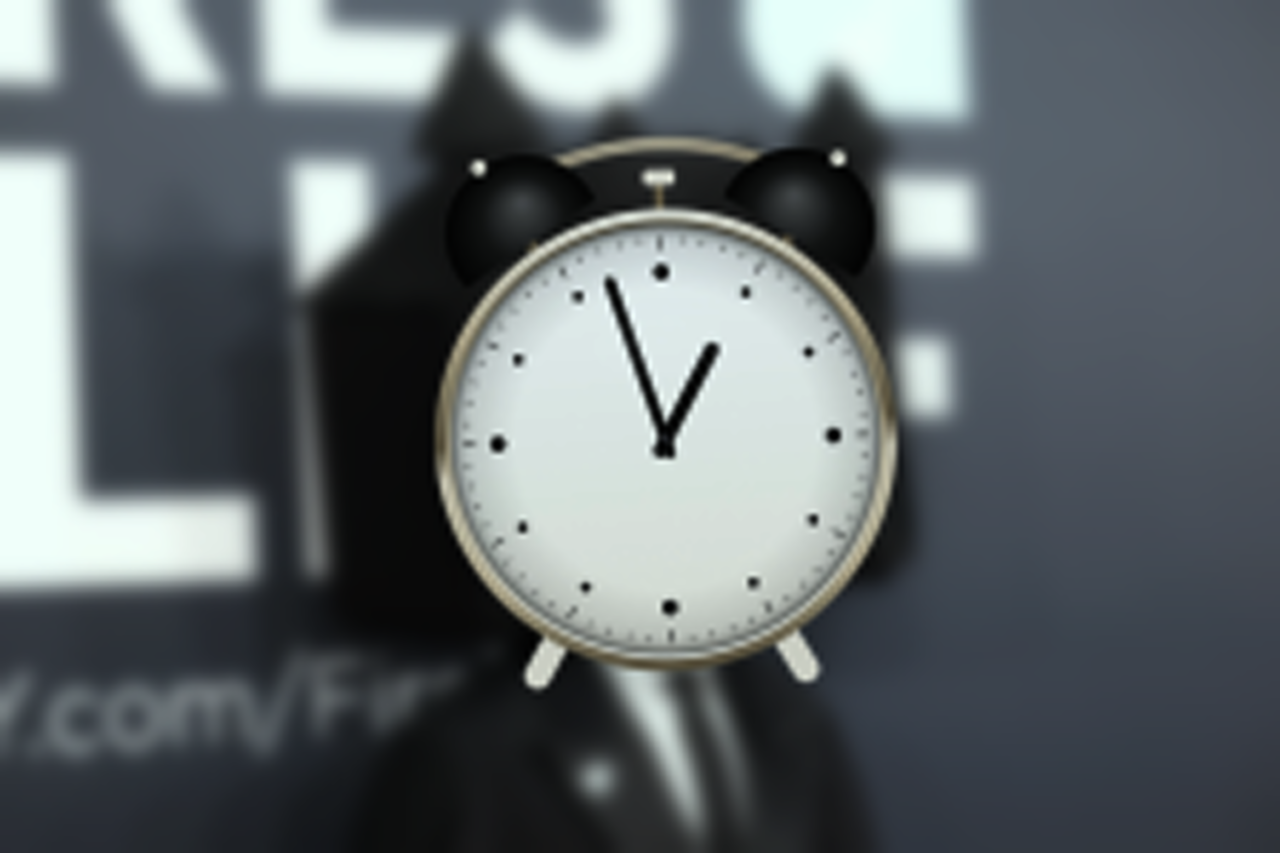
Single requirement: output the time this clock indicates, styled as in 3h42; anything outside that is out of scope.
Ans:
12h57
